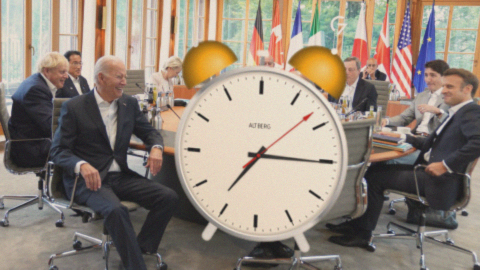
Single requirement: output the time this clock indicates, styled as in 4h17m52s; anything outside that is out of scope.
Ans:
7h15m08s
